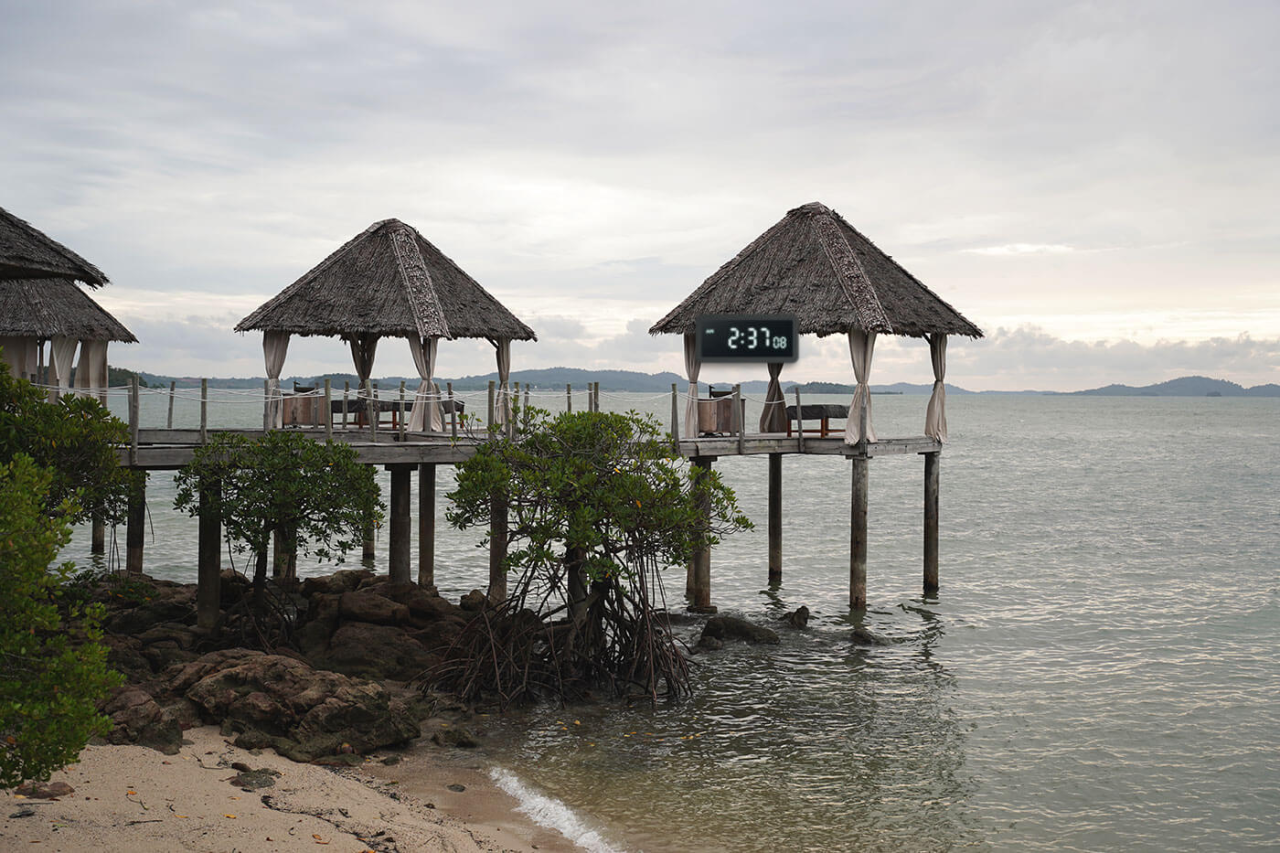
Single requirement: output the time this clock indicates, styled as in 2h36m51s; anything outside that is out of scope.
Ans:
2h37m08s
